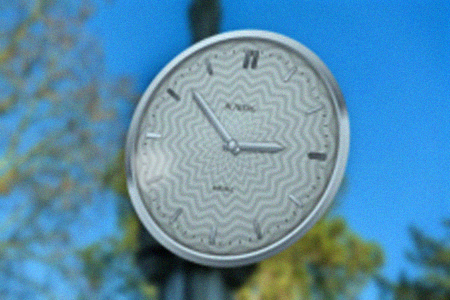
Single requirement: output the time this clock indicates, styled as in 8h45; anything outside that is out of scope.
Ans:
2h52
